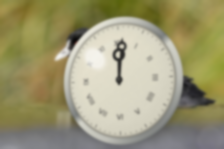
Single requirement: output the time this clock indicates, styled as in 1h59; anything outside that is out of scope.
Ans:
12h01
